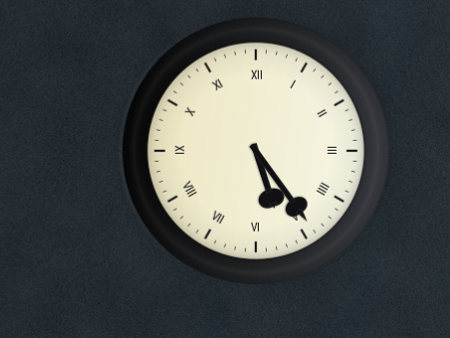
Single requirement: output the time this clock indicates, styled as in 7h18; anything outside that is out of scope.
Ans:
5h24
